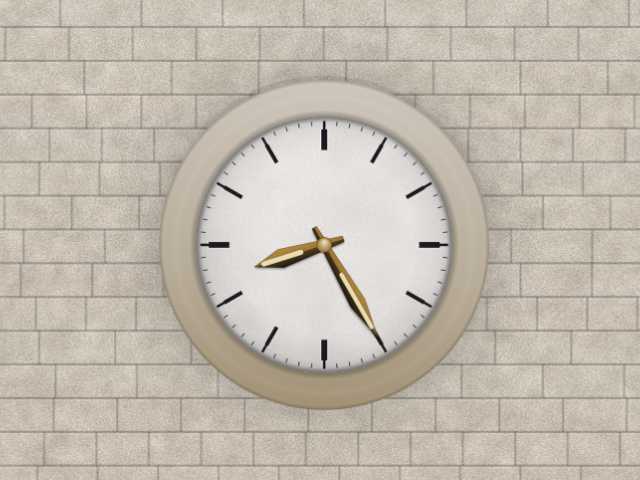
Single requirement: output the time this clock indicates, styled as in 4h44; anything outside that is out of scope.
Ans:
8h25
